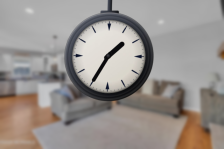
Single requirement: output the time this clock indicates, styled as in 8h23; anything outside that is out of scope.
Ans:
1h35
